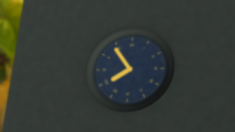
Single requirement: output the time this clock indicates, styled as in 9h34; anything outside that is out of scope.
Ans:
7h54
